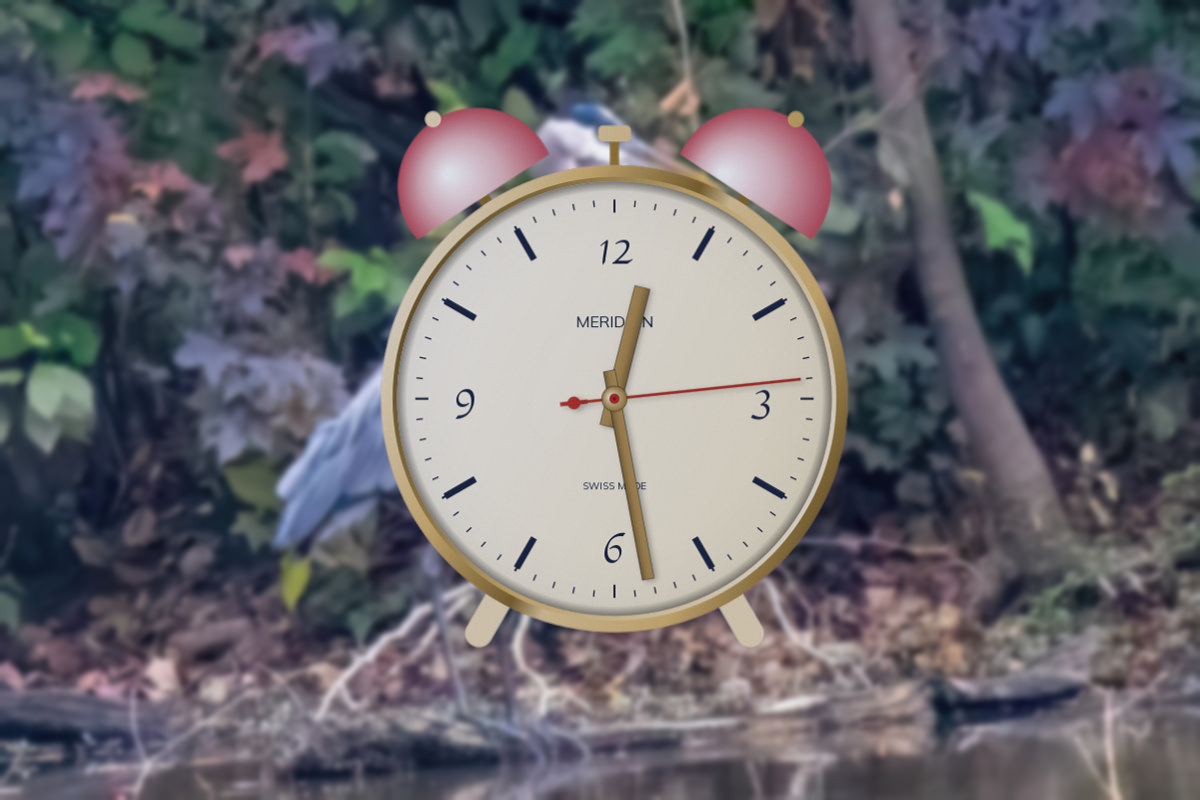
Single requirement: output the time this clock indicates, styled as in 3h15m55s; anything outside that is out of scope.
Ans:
12h28m14s
